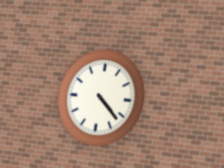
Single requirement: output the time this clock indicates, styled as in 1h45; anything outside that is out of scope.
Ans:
4h22
